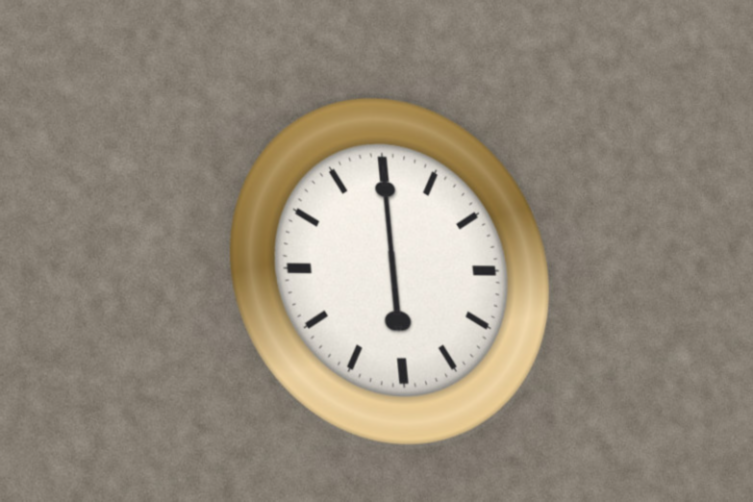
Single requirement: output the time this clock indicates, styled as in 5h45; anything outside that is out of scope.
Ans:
6h00
